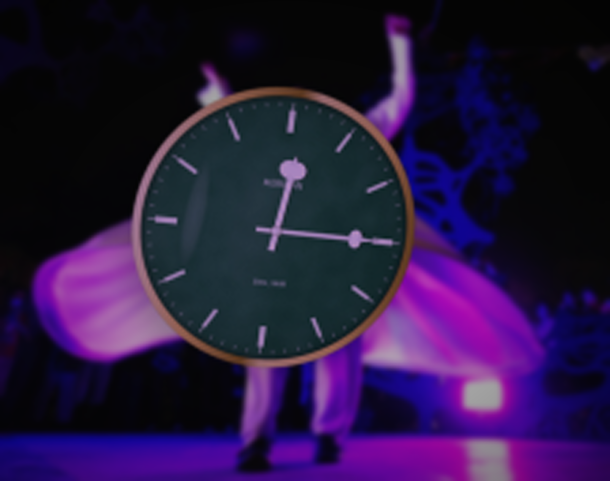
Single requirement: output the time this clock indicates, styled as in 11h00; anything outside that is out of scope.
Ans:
12h15
